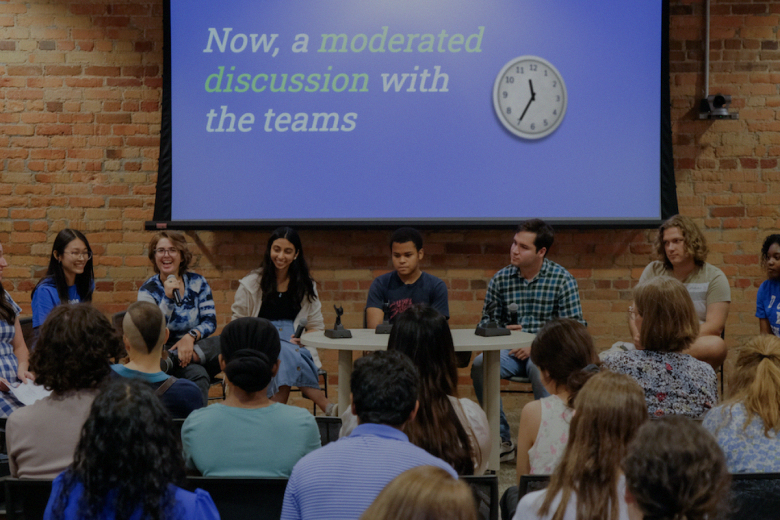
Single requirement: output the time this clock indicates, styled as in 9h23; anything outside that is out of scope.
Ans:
11h35
